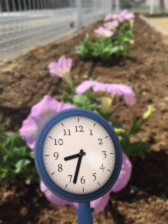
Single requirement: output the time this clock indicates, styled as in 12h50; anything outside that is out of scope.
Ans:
8h33
